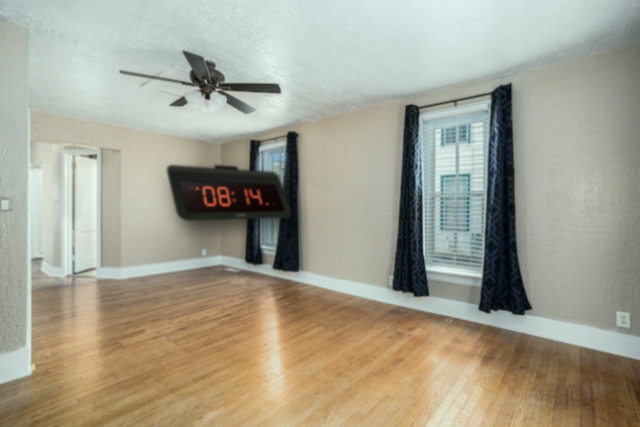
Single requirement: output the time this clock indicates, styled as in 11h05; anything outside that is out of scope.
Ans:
8h14
